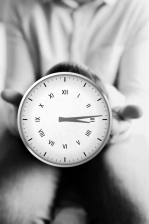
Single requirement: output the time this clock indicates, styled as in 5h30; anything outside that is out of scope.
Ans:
3h14
